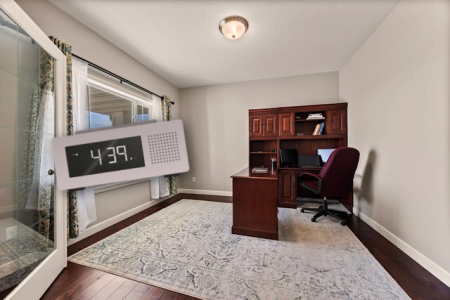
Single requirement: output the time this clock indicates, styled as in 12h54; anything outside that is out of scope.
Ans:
4h39
